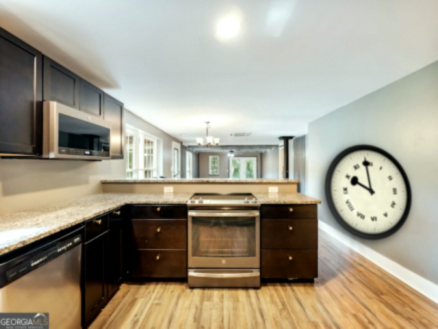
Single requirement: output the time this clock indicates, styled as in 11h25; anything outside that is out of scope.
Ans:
9h59
